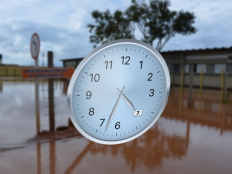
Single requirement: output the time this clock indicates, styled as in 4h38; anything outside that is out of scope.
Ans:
4h33
